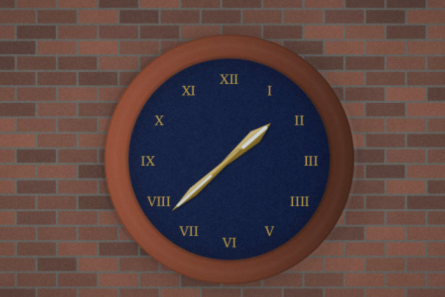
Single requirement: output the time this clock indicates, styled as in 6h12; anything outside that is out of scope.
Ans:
1h38
